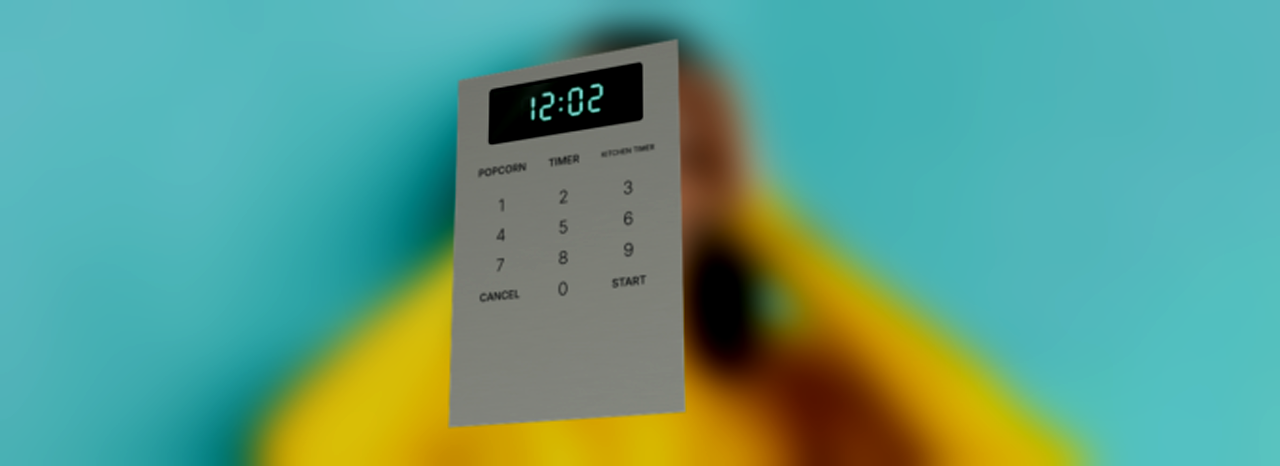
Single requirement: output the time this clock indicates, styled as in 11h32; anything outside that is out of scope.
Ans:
12h02
